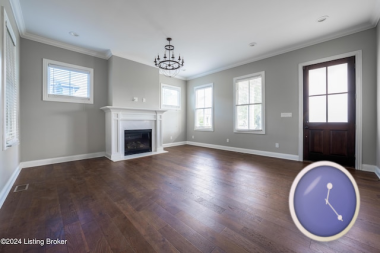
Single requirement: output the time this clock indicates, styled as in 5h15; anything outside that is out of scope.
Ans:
12h23
